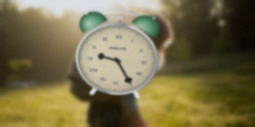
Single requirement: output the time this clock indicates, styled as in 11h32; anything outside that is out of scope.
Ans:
9h25
